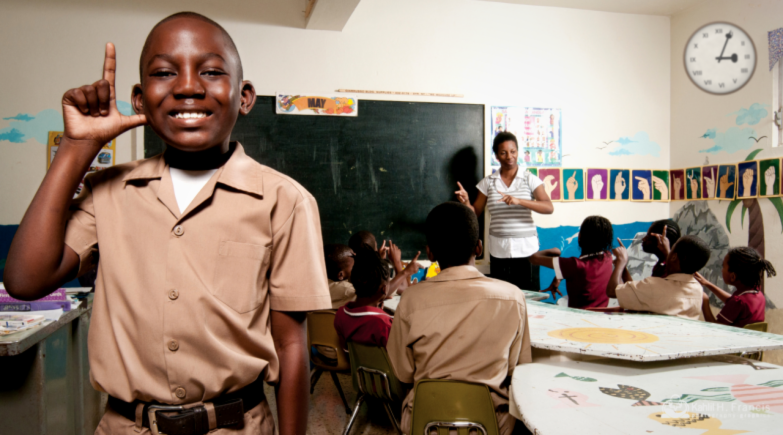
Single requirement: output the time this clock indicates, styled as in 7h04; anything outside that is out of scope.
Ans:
3h04
